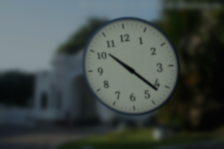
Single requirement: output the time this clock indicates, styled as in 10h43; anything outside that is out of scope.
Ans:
10h22
